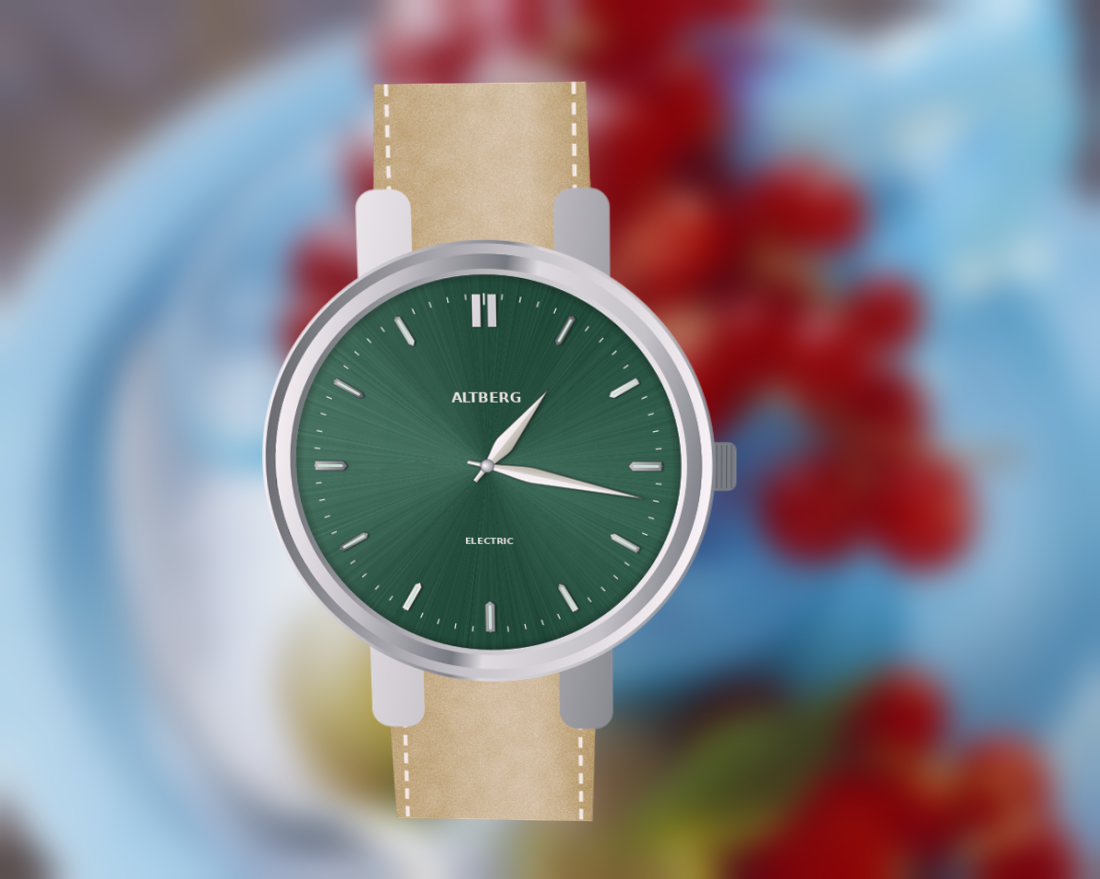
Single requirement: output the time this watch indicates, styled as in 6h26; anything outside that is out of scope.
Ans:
1h17
